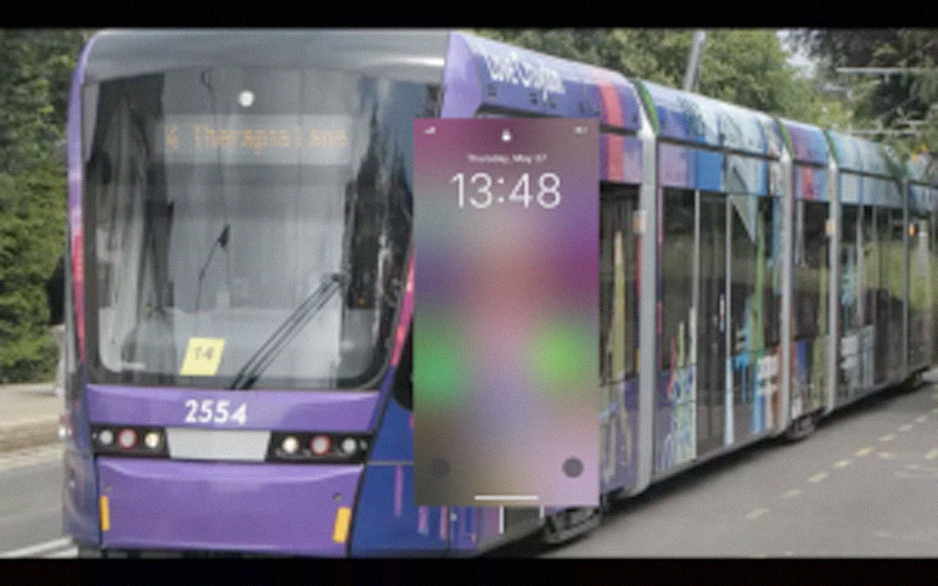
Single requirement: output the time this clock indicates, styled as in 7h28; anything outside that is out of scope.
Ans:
13h48
